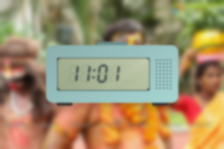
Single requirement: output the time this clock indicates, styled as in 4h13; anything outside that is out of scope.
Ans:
11h01
